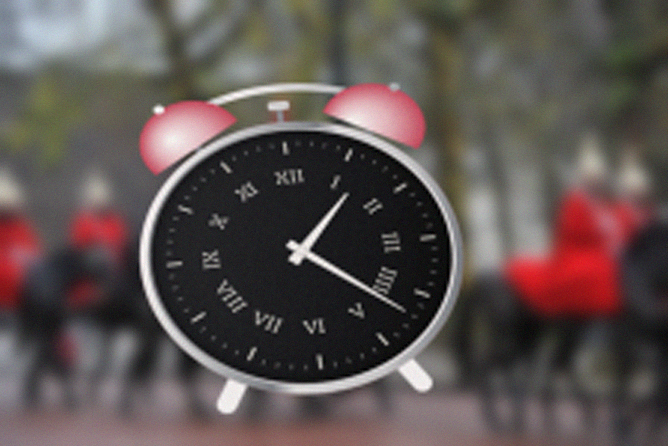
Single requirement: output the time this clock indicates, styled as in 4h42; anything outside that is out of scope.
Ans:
1h22
